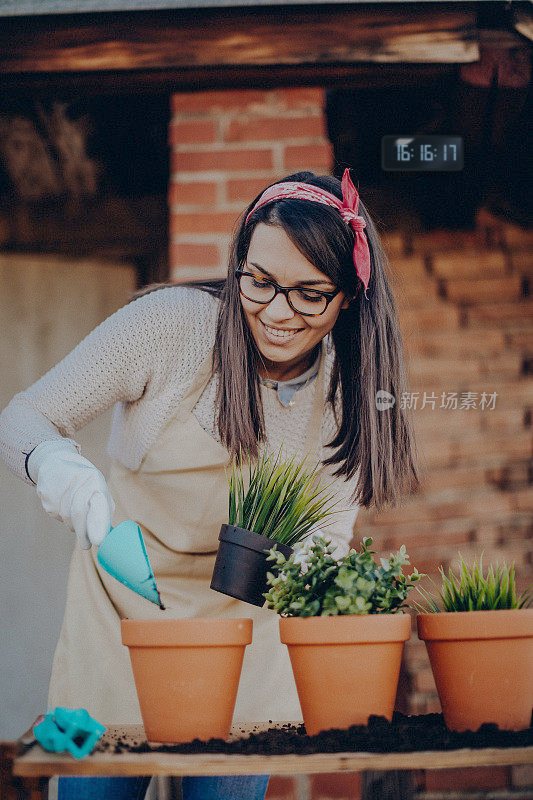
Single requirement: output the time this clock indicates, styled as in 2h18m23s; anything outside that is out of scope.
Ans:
16h16m17s
